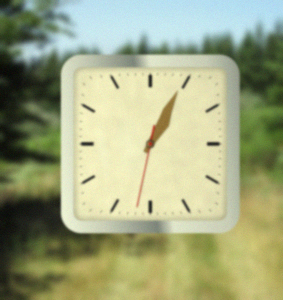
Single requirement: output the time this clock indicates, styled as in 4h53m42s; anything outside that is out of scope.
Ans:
1h04m32s
